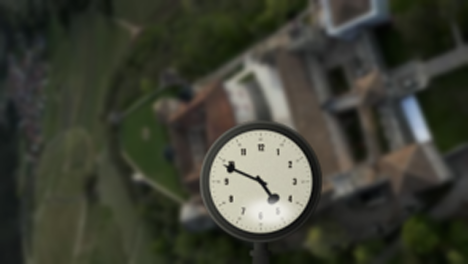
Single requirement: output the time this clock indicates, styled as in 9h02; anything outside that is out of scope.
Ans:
4h49
